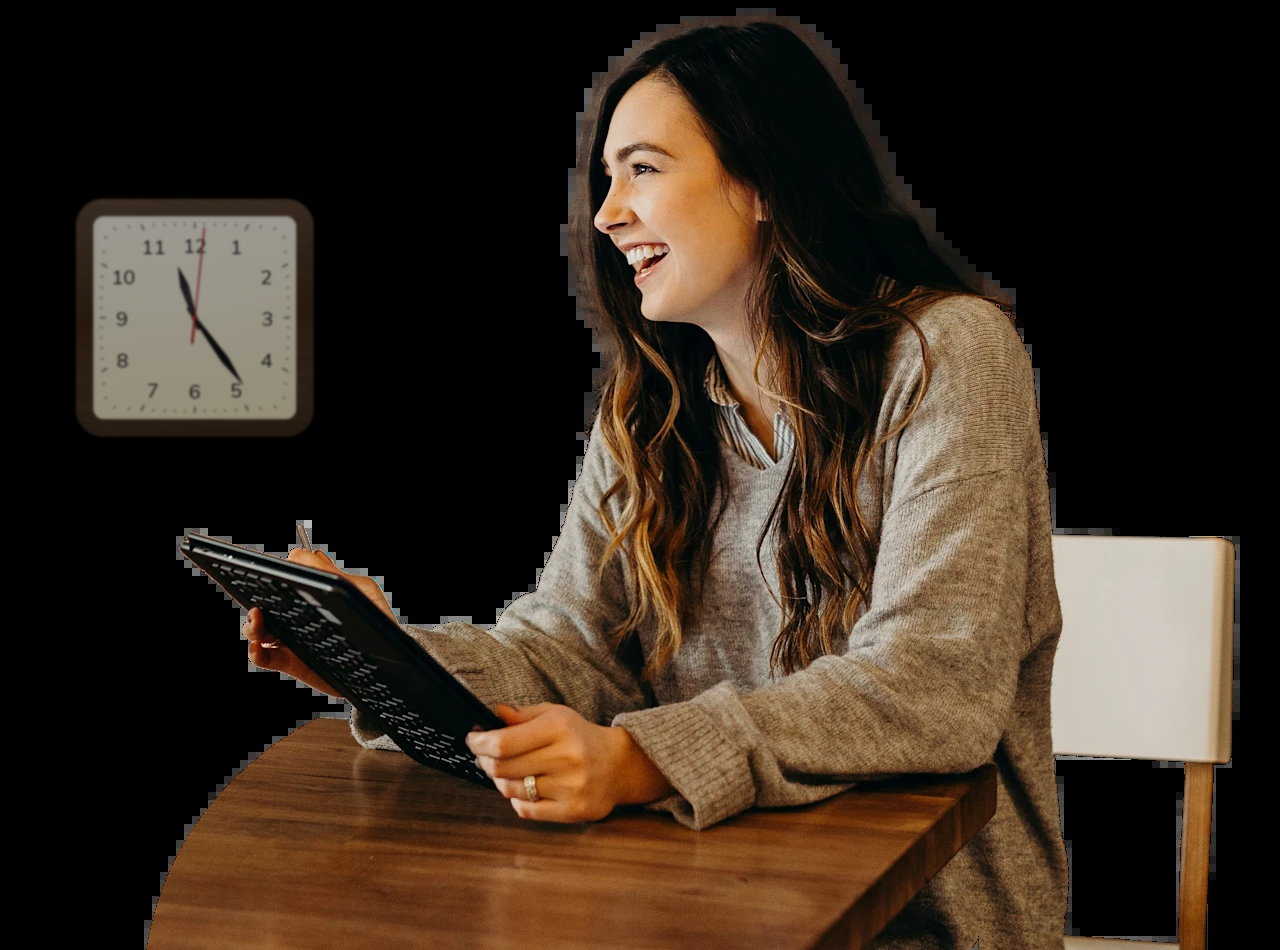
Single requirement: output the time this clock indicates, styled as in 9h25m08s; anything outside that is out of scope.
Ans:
11h24m01s
